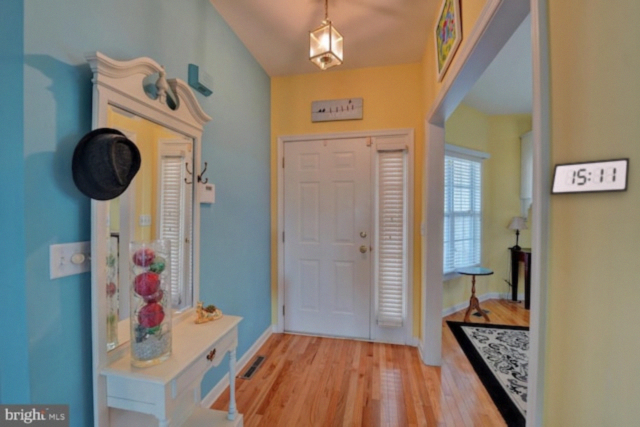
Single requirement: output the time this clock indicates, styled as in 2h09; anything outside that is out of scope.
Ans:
15h11
